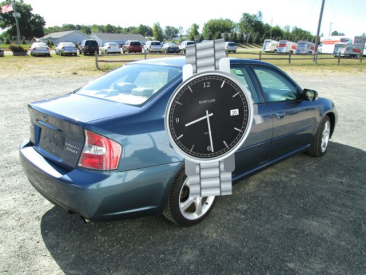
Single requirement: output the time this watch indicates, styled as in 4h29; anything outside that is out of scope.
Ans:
8h29
